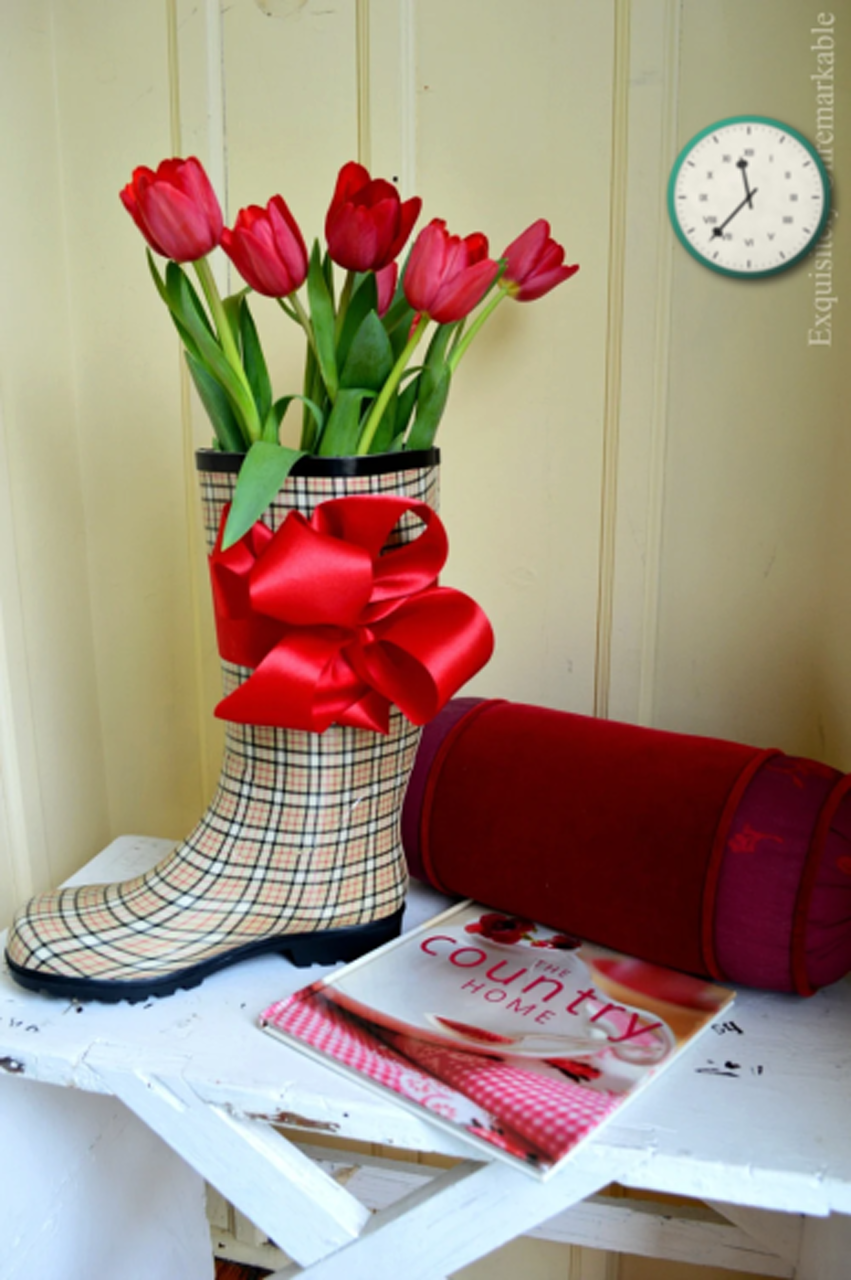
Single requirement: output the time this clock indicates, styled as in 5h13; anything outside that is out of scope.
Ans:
11h37
